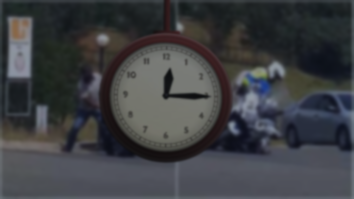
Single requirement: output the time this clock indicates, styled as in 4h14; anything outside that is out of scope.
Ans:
12h15
